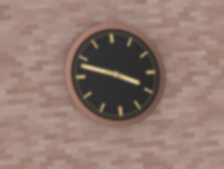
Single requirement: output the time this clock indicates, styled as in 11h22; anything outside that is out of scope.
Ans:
3h48
